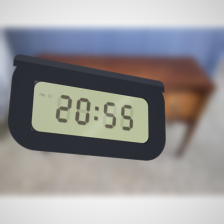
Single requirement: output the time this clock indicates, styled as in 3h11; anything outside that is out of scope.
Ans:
20h55
